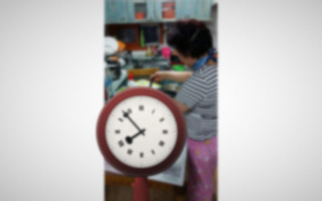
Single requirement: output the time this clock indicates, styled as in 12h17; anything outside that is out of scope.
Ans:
7h53
